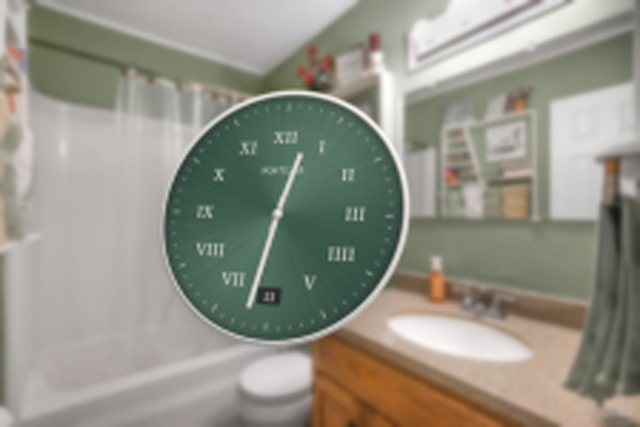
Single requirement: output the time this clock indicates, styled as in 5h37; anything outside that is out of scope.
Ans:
12h32
